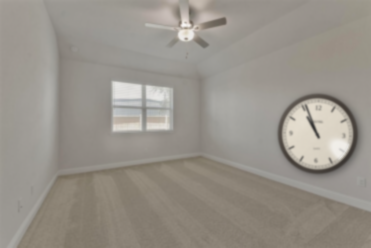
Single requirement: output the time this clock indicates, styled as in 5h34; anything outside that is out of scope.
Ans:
10h56
